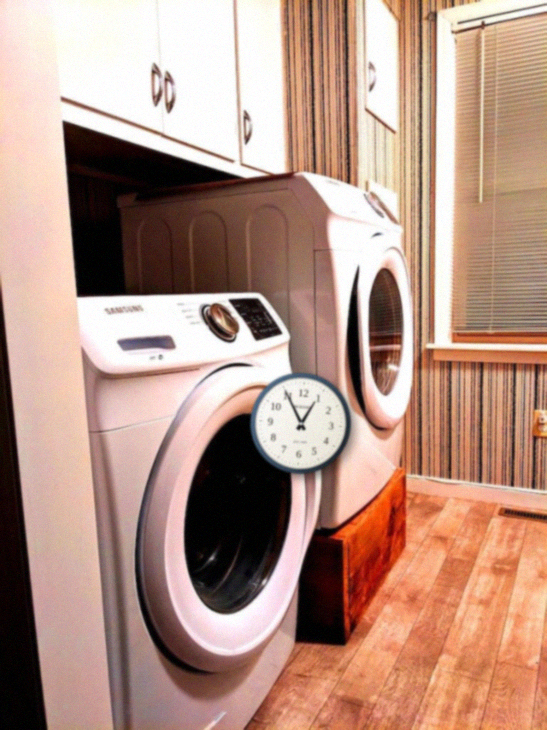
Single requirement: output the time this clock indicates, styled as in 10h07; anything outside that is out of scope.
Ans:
12h55
